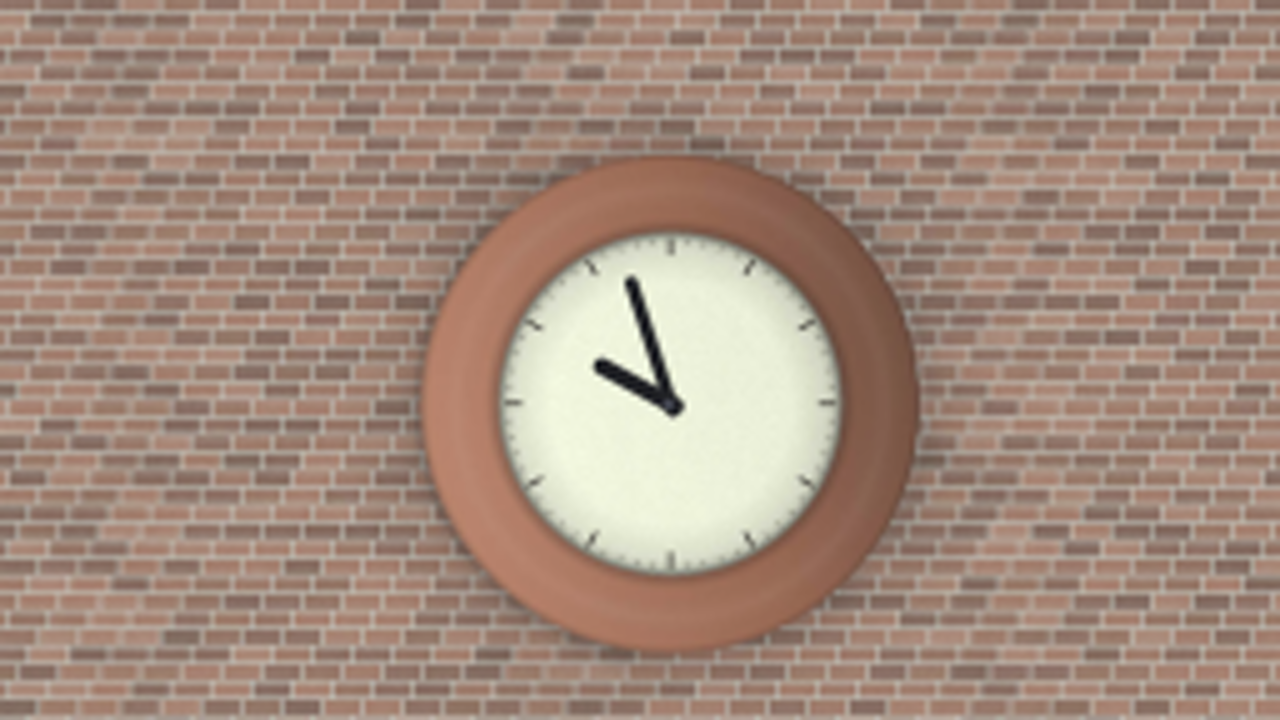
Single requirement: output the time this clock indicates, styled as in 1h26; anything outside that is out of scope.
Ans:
9h57
